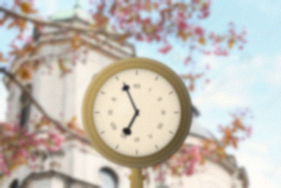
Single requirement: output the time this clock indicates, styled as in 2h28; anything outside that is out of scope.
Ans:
6h56
